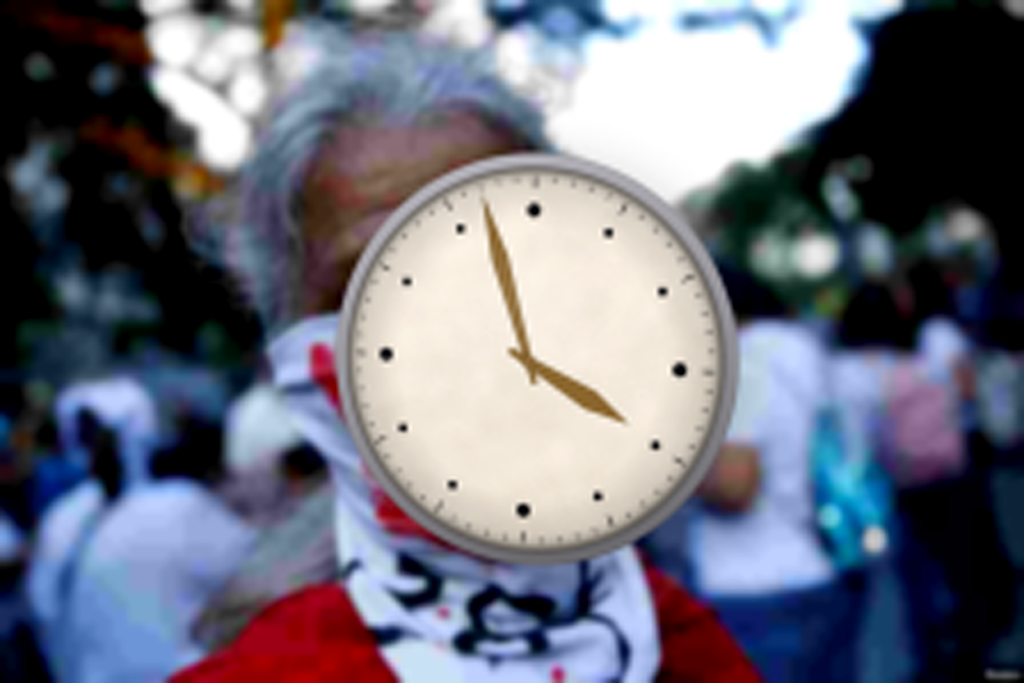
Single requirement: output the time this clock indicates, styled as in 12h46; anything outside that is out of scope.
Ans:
3h57
